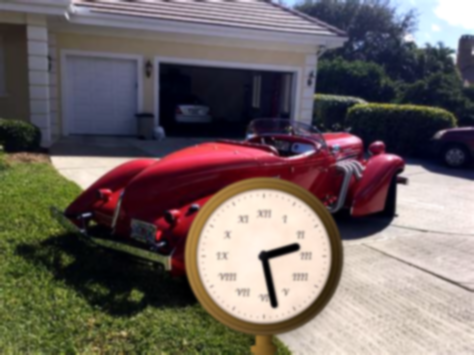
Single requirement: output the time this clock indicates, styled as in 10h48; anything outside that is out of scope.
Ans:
2h28
